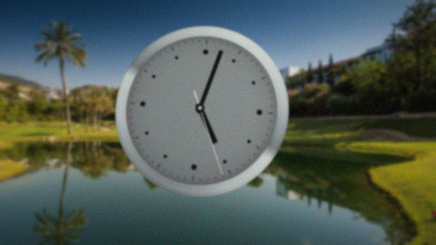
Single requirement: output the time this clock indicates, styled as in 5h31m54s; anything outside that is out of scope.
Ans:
5h02m26s
